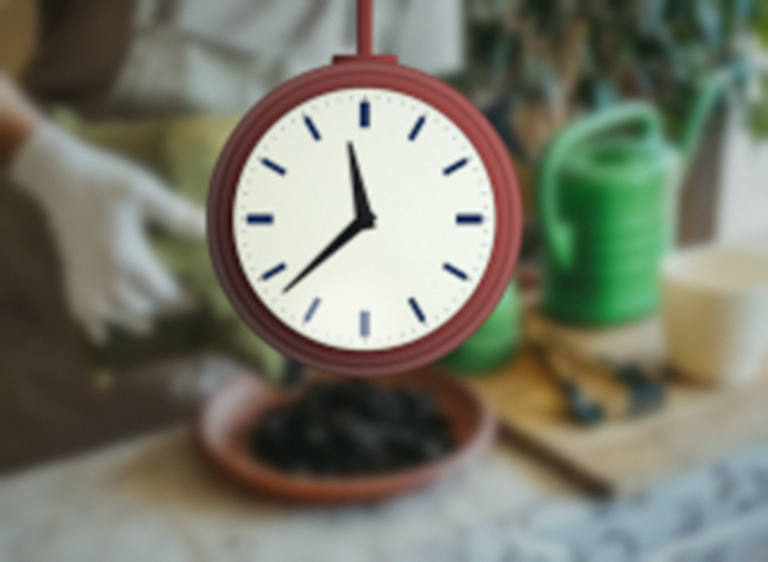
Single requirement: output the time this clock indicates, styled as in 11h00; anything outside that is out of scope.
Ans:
11h38
